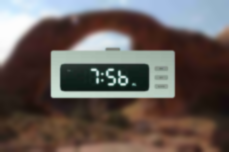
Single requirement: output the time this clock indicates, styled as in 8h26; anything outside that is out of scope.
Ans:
7h56
